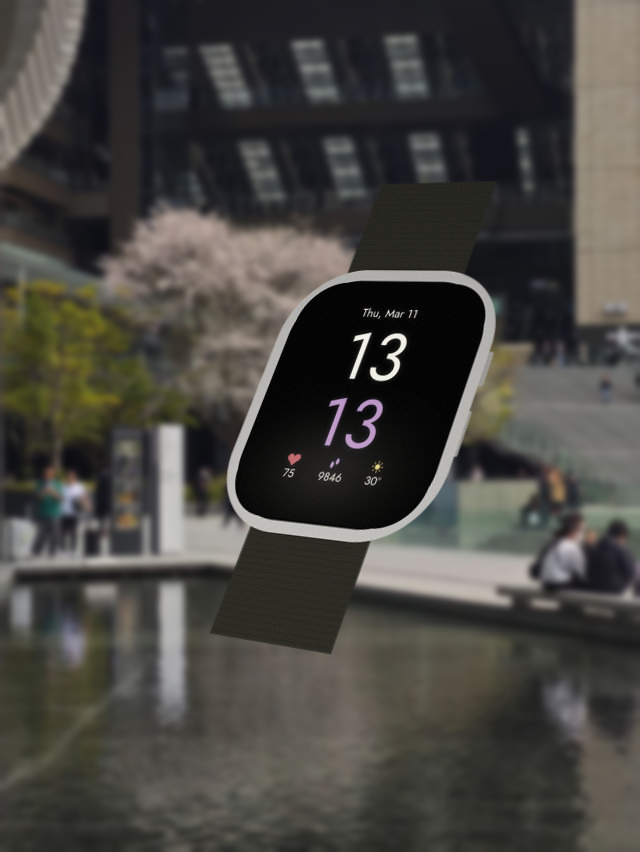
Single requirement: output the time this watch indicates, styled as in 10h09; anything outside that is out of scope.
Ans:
13h13
